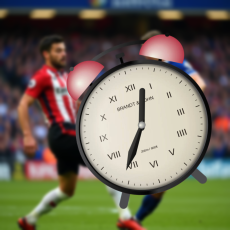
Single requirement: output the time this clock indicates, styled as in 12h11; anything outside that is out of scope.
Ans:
12h36
